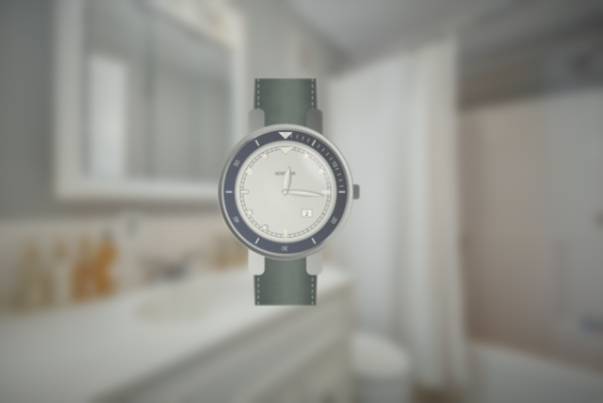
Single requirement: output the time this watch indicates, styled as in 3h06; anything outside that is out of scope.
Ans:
12h16
